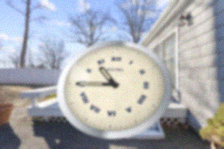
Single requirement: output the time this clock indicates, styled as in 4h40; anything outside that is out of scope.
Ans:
10h45
